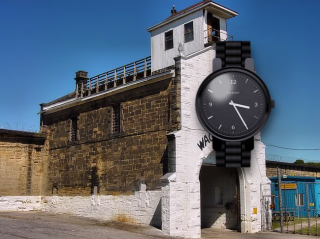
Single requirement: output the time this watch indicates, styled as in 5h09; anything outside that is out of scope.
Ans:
3h25
